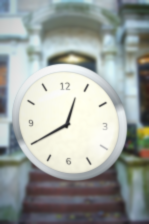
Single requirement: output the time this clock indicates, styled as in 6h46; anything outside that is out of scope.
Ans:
12h40
